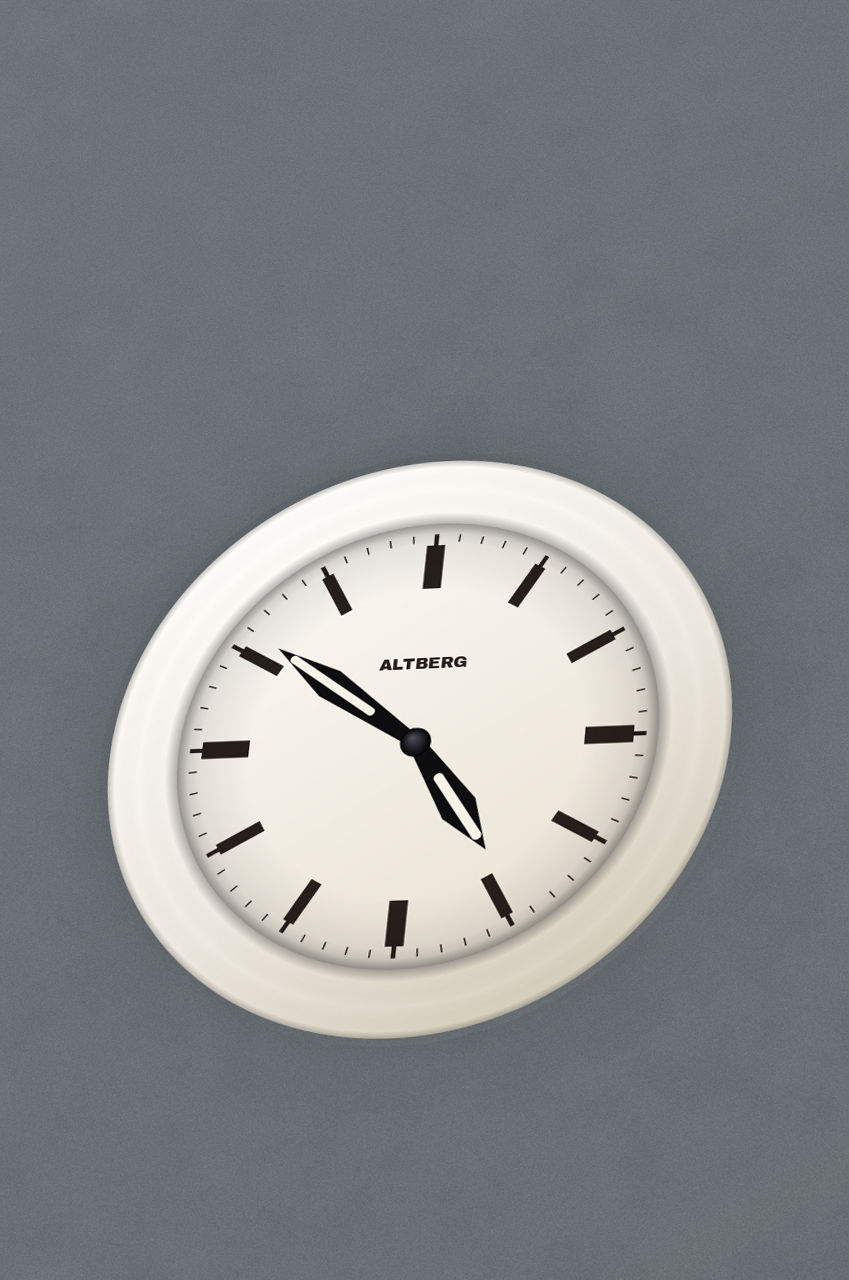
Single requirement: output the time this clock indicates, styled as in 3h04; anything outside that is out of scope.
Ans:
4h51
